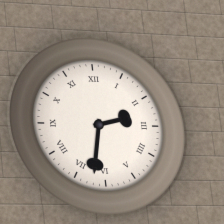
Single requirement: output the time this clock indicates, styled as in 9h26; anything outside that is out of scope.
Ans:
2h32
